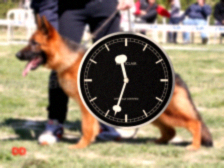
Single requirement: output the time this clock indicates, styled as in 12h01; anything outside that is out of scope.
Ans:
11h33
